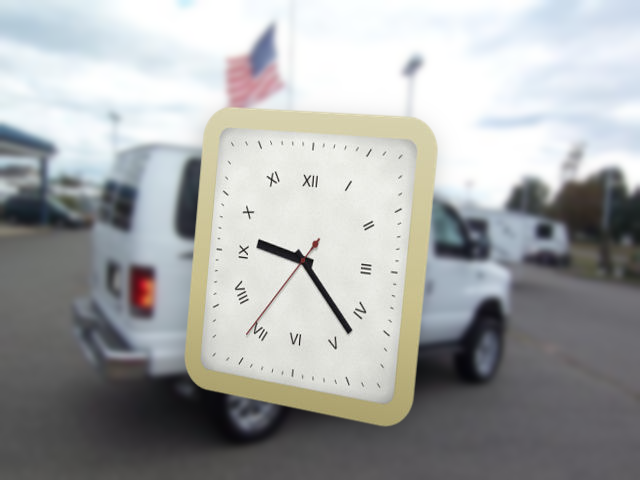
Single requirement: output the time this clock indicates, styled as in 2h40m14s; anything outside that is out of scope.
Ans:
9h22m36s
